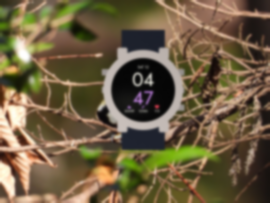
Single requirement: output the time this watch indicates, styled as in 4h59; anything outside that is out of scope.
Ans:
4h47
